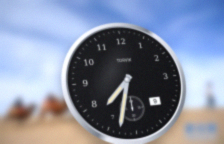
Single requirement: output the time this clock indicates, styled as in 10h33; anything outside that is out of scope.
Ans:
7h33
